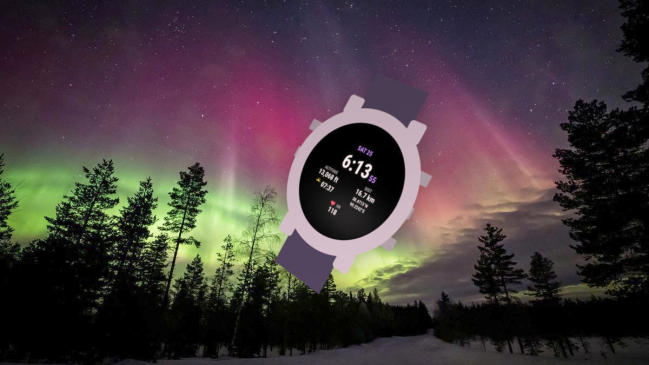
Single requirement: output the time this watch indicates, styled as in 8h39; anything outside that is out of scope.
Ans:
6h13
